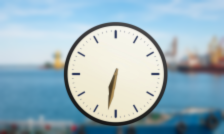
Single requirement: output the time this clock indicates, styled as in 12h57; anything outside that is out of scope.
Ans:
6h32
